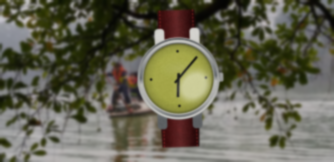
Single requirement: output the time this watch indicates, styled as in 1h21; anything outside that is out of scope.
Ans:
6h07
